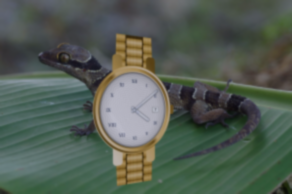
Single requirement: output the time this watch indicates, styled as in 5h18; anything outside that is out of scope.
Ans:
4h09
